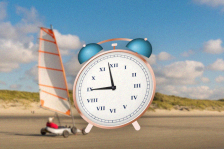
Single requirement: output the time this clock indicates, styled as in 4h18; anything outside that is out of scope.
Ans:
8h58
